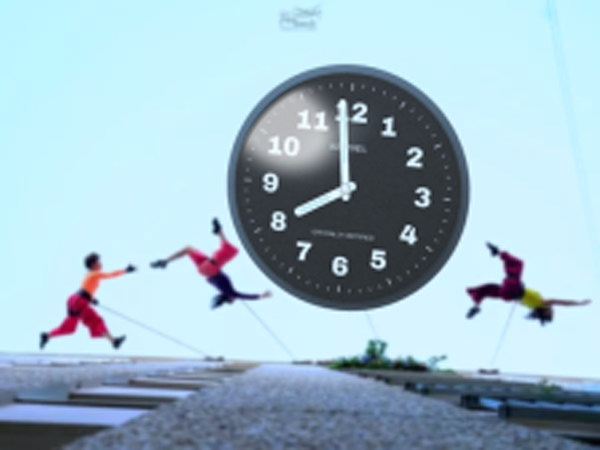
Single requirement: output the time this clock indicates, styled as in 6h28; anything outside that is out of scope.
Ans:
7h59
